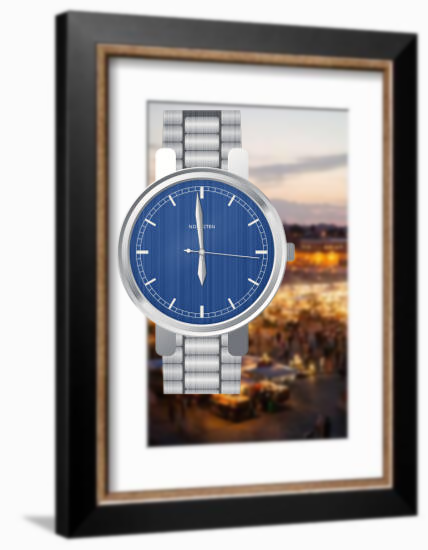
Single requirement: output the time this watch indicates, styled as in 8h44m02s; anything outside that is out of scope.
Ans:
5h59m16s
